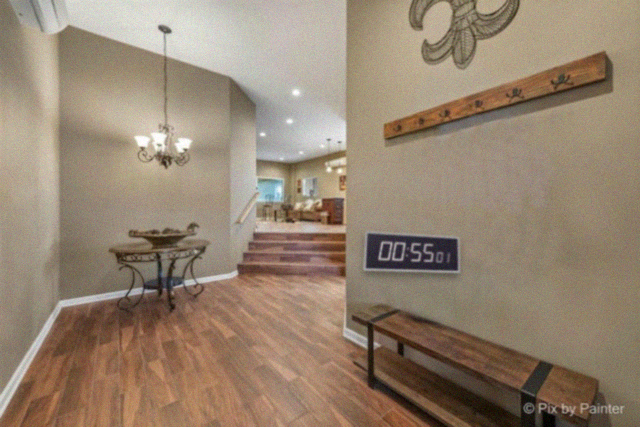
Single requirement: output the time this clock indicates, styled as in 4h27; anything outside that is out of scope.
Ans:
0h55
